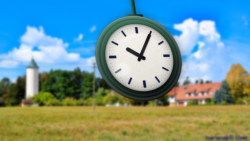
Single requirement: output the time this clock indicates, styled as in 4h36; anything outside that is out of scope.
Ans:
10h05
